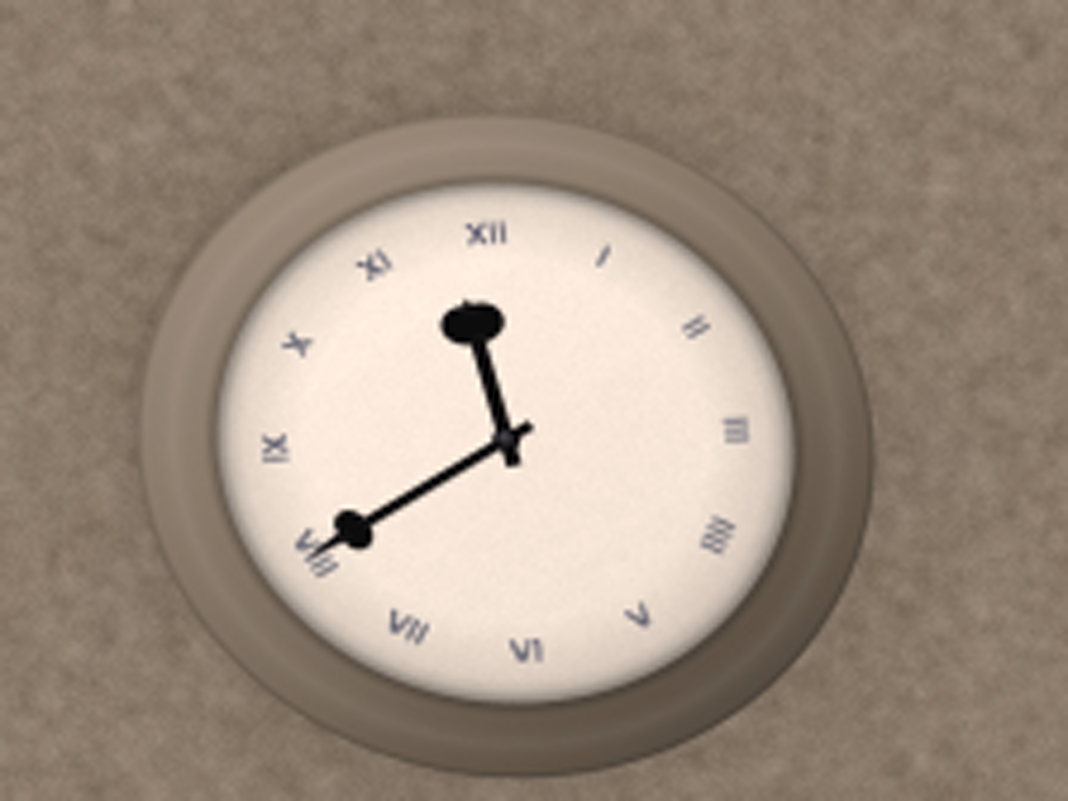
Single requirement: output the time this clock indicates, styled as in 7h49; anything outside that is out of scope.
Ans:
11h40
